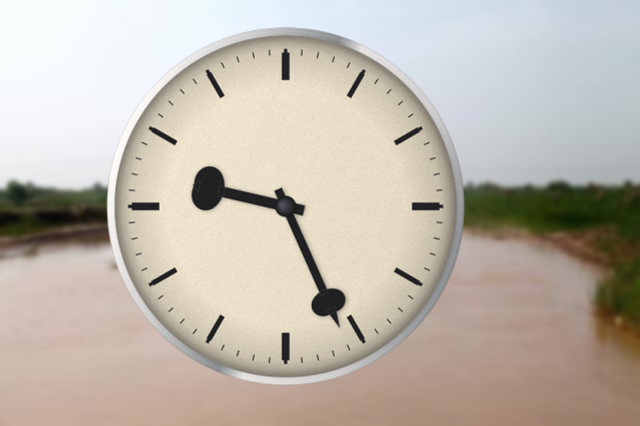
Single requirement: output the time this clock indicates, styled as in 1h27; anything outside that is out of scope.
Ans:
9h26
